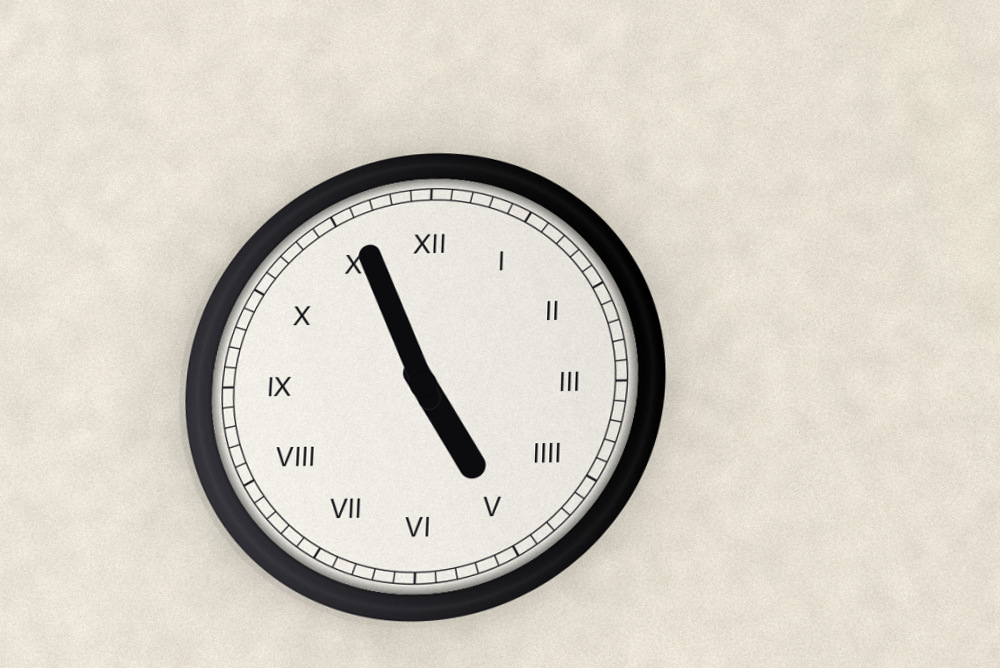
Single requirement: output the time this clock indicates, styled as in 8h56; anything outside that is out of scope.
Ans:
4h56
